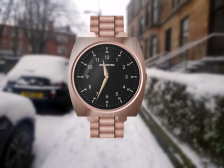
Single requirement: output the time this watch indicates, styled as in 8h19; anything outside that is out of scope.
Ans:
11h34
